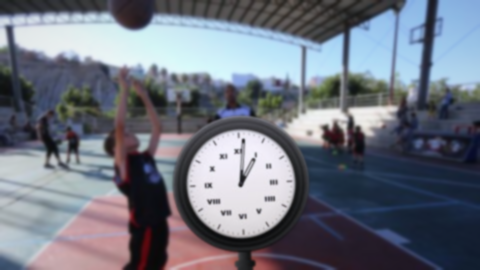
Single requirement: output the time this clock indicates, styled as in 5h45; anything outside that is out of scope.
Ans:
1h01
